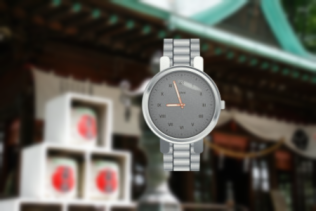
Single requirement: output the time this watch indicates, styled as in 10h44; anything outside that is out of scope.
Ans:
8h57
